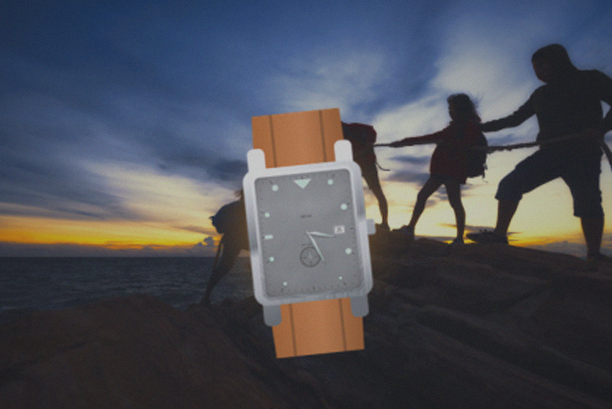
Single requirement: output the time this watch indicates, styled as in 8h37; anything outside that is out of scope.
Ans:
3h26
